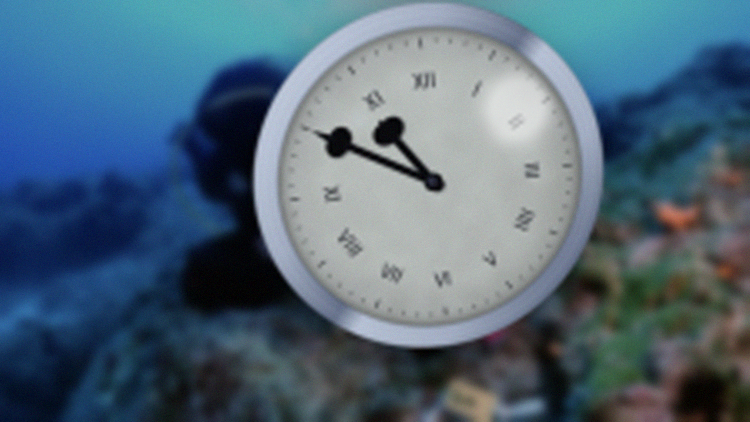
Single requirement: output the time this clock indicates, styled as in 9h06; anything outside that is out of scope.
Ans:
10h50
